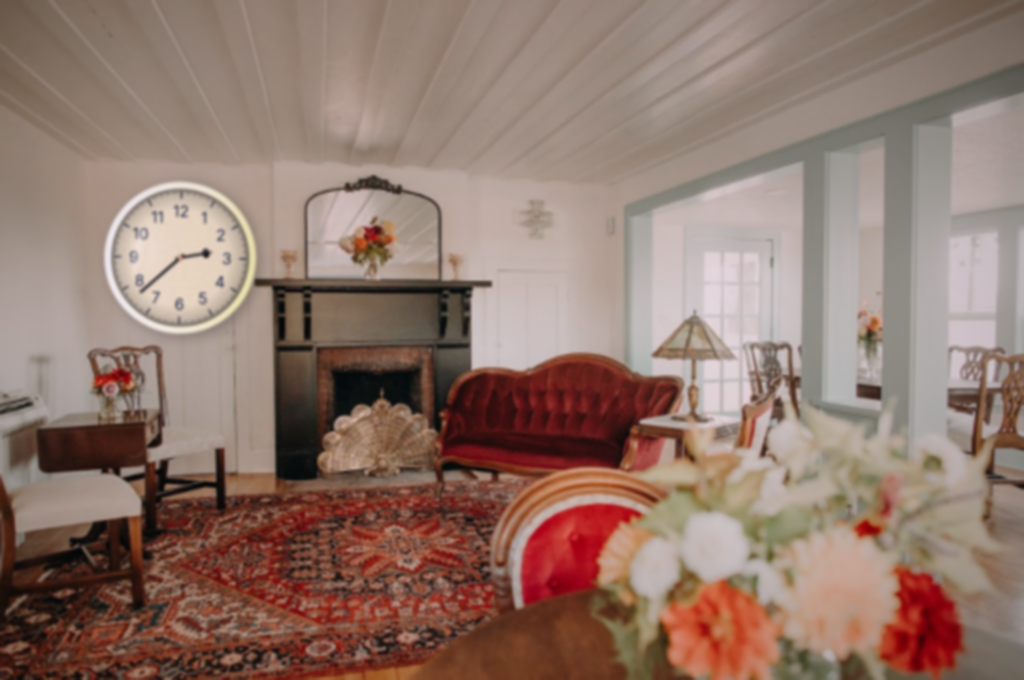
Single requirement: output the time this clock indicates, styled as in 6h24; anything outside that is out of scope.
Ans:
2h38
